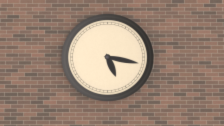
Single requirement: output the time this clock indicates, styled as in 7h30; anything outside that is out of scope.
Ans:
5h17
